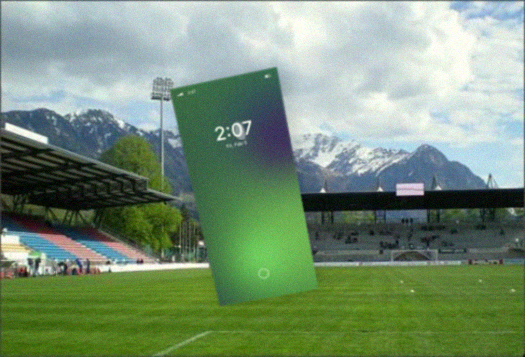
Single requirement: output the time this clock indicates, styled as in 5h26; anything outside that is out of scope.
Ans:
2h07
